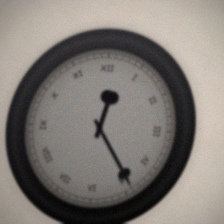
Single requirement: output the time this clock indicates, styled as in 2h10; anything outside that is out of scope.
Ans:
12h24
